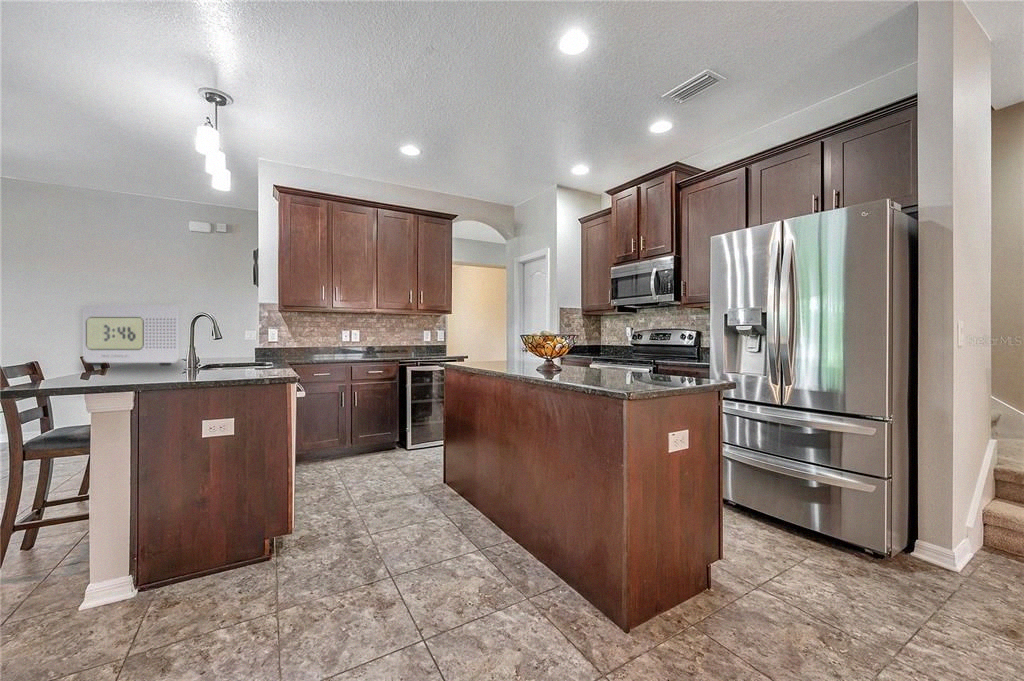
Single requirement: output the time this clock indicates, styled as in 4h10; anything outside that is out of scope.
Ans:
3h46
